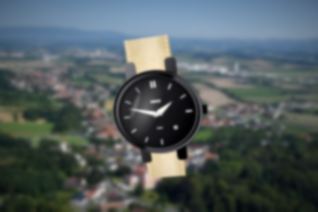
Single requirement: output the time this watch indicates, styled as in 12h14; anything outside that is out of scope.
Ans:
1h48
